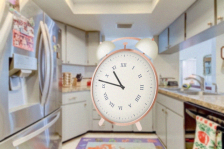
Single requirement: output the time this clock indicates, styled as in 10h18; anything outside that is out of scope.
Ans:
10h47
